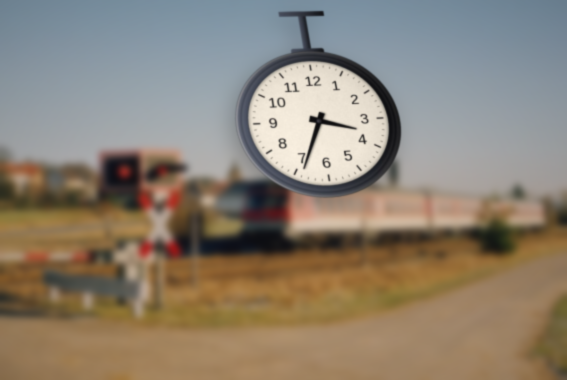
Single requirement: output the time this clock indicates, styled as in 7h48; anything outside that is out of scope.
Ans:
3h34
